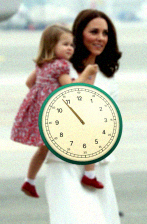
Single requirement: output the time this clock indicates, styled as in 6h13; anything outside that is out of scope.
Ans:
10h54
